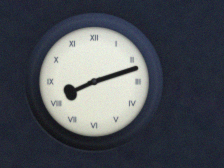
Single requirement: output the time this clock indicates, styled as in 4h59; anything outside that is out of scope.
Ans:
8h12
